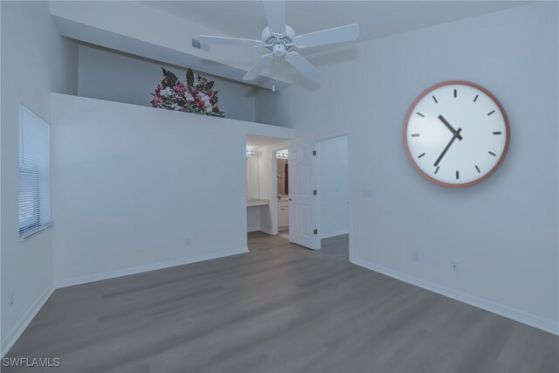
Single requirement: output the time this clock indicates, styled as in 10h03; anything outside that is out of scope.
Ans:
10h36
